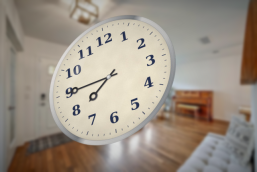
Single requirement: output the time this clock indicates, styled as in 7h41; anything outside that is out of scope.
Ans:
7h45
